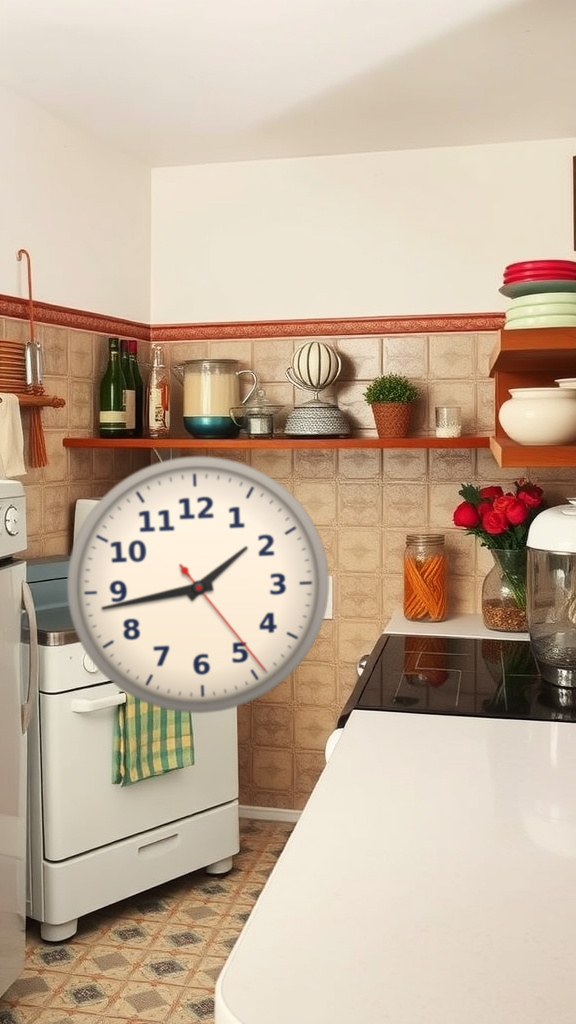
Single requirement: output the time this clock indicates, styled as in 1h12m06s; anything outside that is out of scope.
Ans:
1h43m24s
